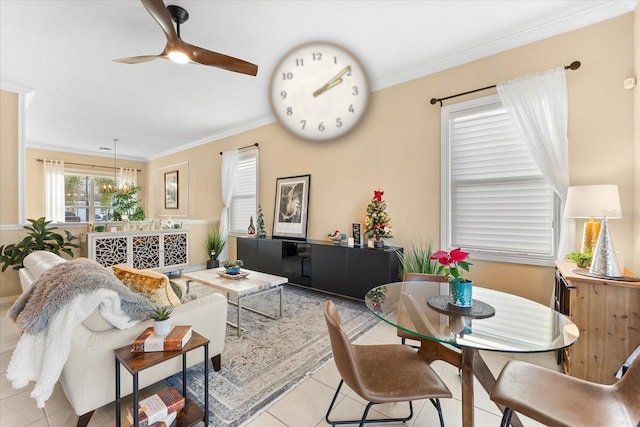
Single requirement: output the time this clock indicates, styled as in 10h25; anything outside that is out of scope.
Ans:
2h09
